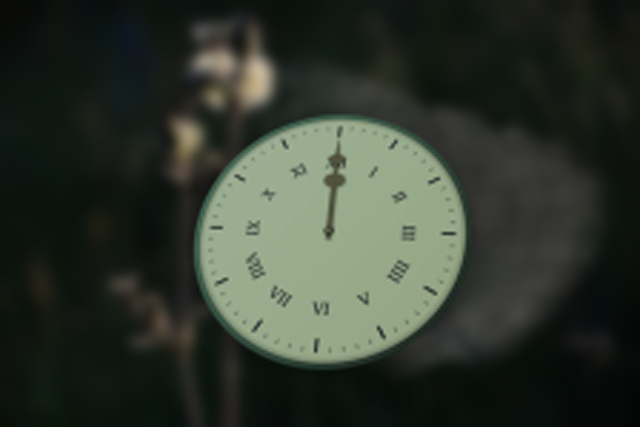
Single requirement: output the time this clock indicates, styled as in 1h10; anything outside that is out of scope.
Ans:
12h00
